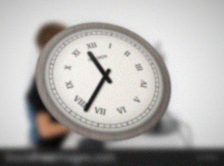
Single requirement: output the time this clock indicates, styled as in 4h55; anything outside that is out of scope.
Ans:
11h38
